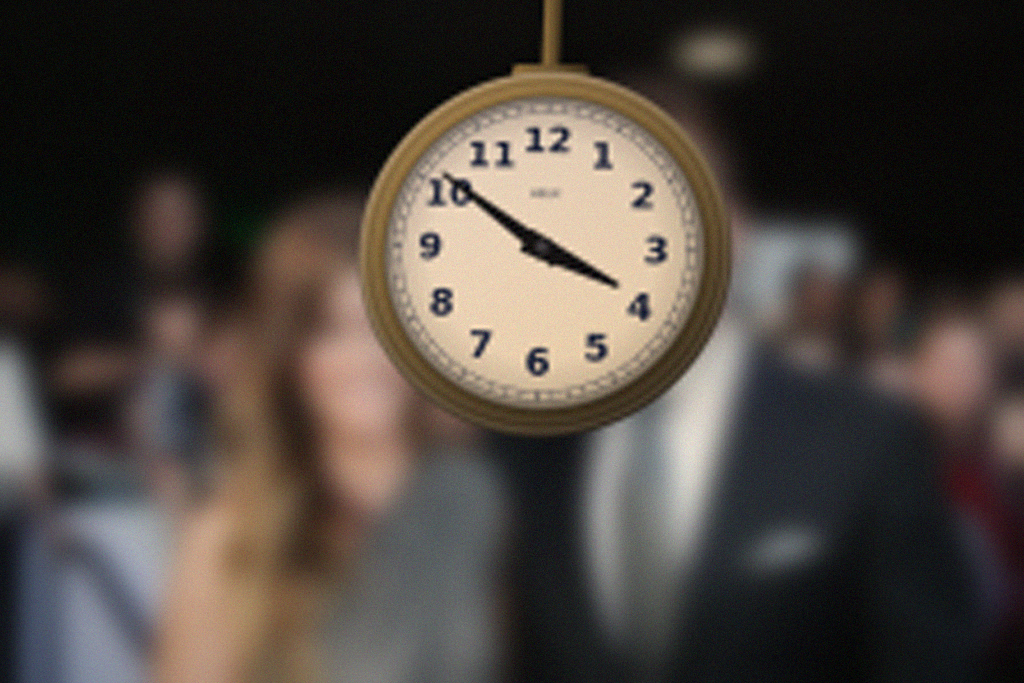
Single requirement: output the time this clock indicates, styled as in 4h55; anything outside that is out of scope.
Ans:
3h51
